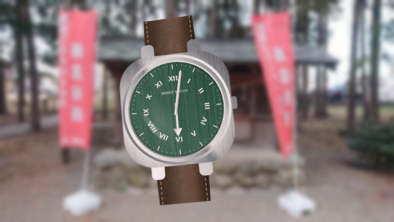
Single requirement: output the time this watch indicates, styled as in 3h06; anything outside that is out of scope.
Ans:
6h02
